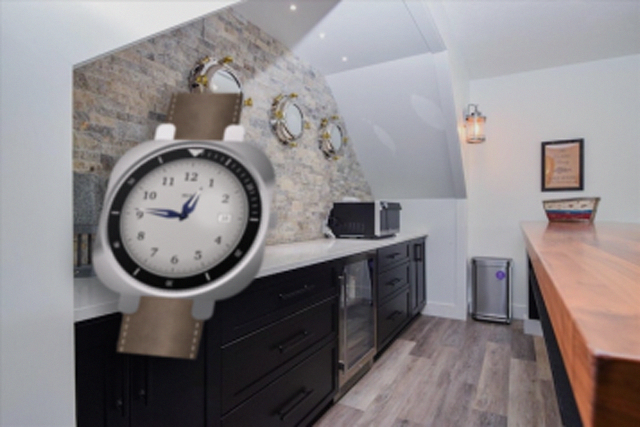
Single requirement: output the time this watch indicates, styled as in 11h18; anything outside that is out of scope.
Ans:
12h46
